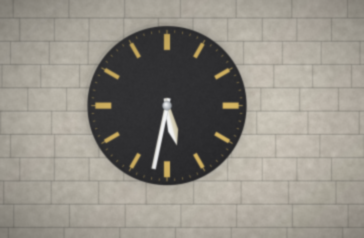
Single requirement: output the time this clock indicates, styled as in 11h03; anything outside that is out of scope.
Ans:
5h32
